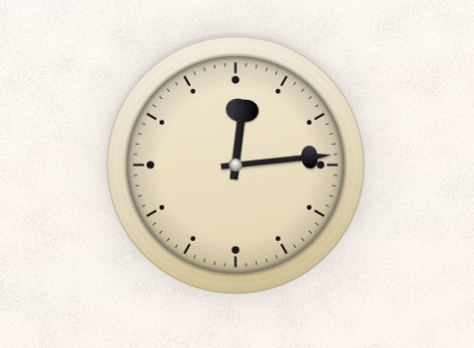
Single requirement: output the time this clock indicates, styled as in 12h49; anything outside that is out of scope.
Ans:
12h14
